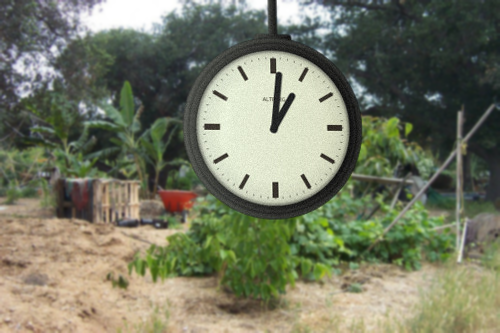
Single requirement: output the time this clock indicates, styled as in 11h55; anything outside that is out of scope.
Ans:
1h01
